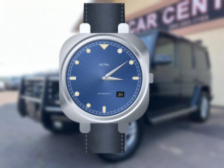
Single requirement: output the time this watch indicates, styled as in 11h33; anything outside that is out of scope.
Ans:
3h09
